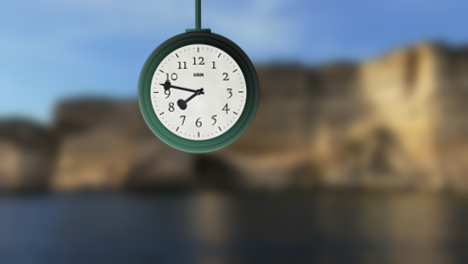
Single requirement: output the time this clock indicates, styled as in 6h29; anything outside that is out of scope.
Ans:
7h47
